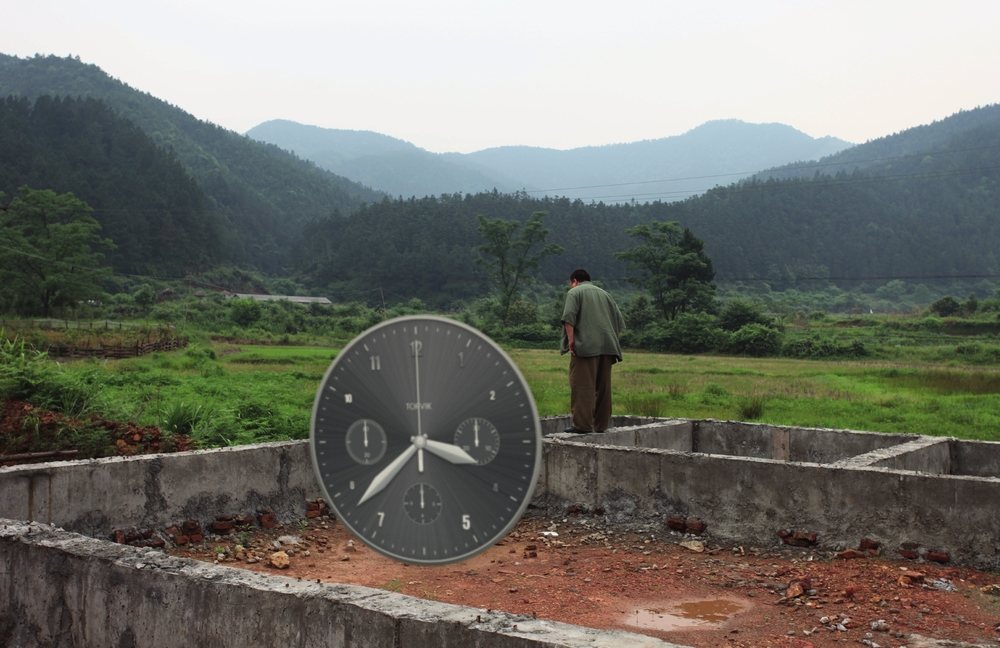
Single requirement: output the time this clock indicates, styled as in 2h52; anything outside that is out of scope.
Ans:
3h38
